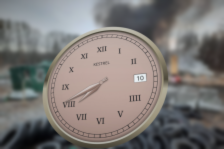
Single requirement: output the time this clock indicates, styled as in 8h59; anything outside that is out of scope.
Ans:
7h41
